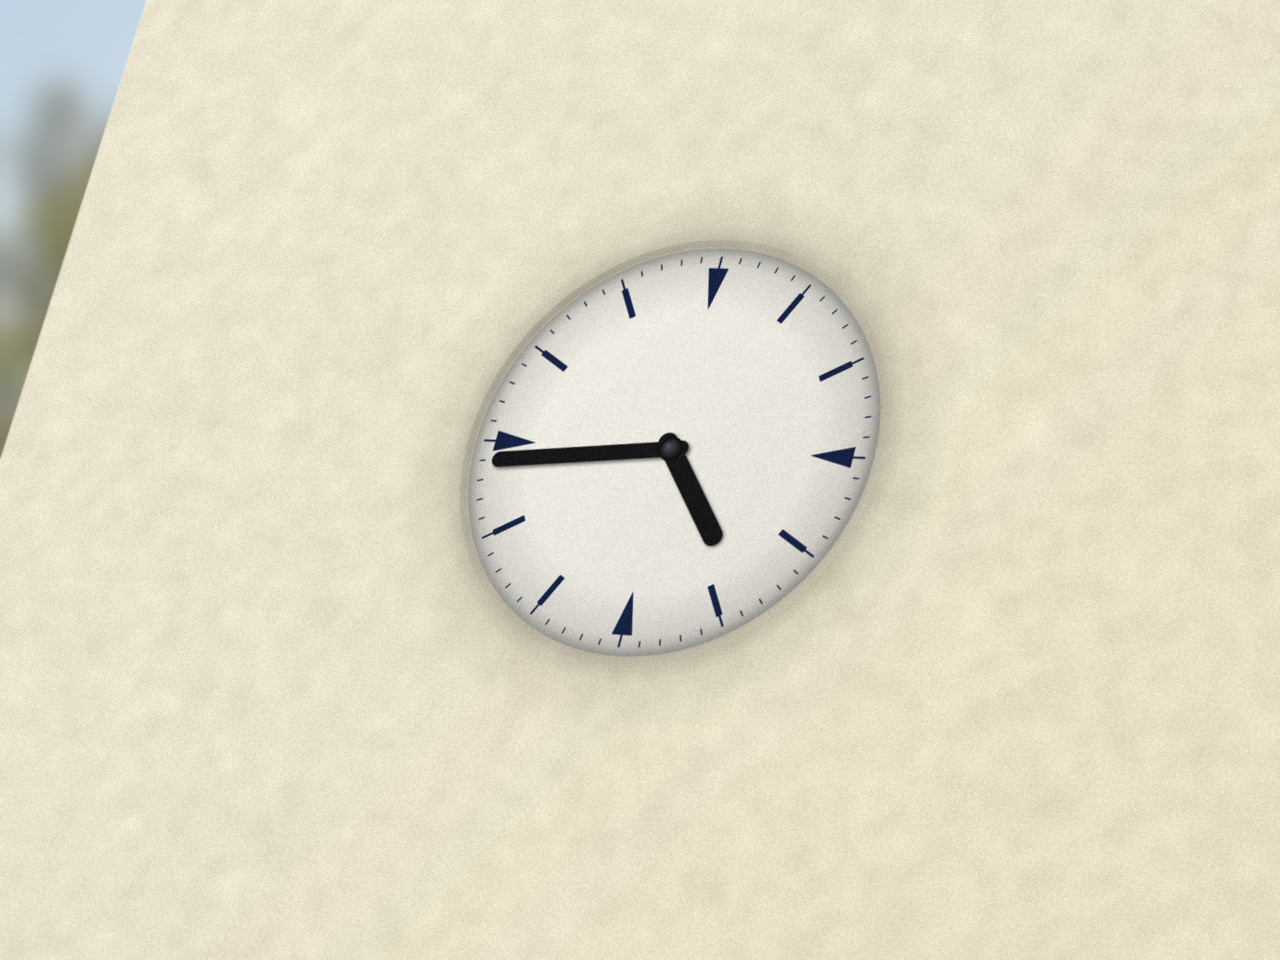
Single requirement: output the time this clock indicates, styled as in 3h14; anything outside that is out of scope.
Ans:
4h44
